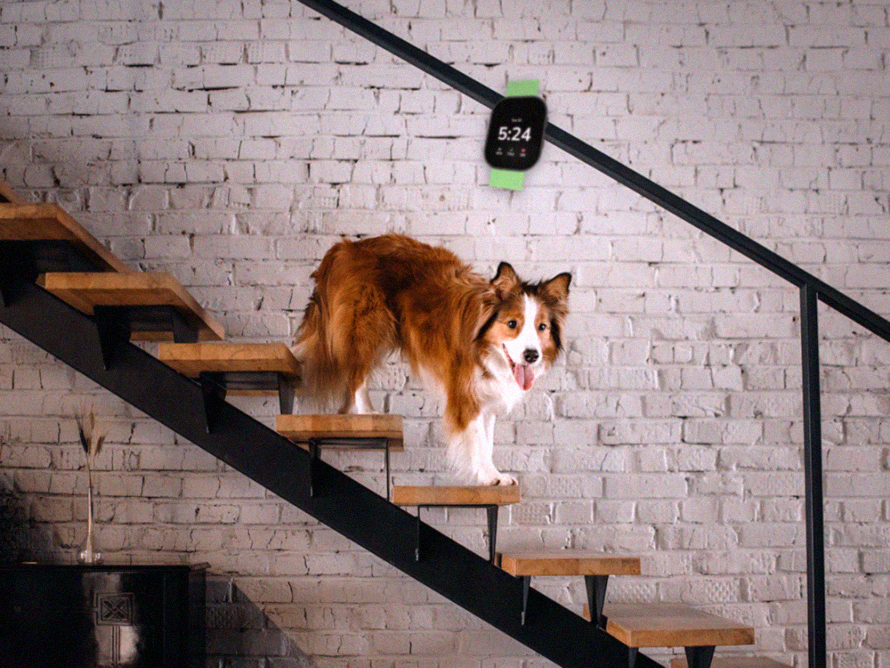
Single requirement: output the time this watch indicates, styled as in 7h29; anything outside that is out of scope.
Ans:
5h24
